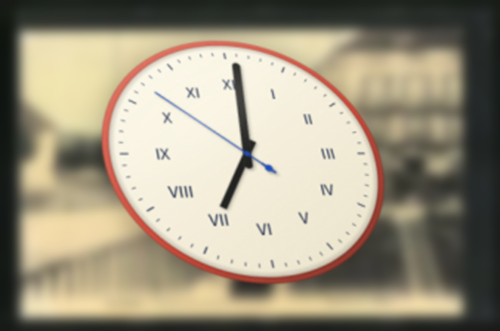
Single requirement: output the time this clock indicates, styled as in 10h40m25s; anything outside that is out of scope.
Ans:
7h00m52s
